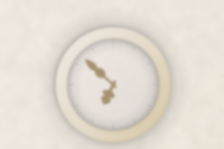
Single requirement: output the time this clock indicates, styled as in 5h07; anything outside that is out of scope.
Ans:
6h52
